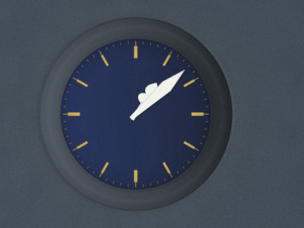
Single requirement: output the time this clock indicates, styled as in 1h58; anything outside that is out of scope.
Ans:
1h08
